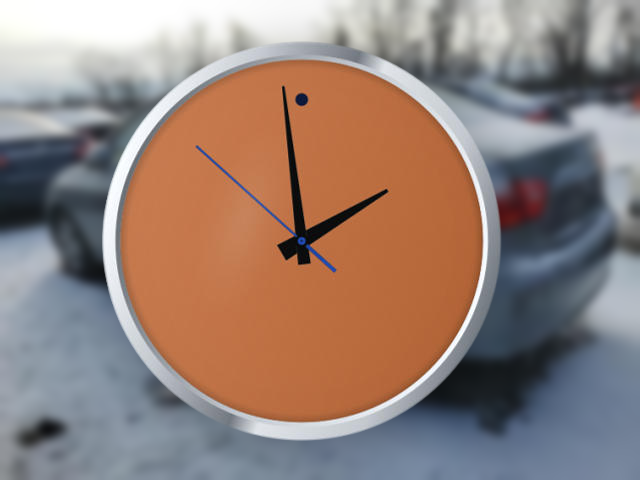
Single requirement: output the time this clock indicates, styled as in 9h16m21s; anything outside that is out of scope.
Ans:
1h58m52s
